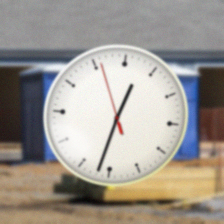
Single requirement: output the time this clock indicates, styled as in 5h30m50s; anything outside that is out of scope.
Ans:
12h31m56s
